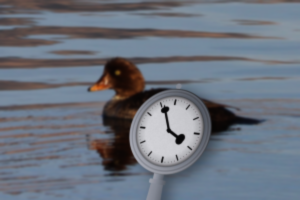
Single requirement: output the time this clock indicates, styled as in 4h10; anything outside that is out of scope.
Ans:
3h56
